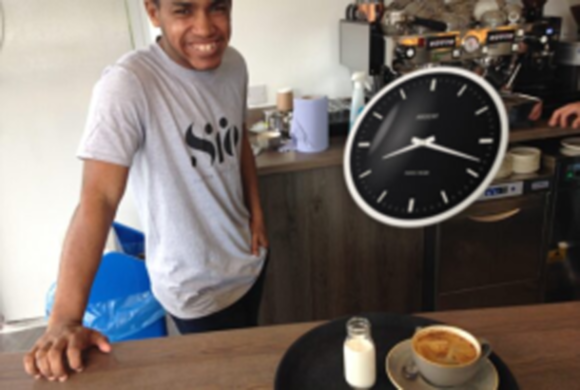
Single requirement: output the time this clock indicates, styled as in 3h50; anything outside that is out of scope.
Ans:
8h18
